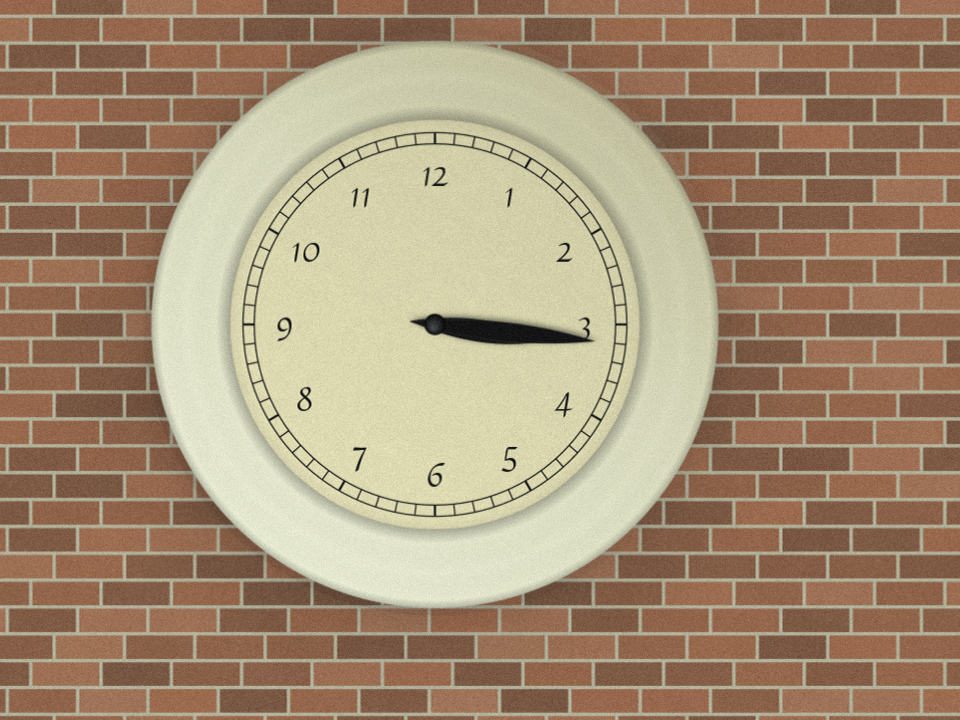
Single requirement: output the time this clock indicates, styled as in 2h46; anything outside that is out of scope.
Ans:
3h16
